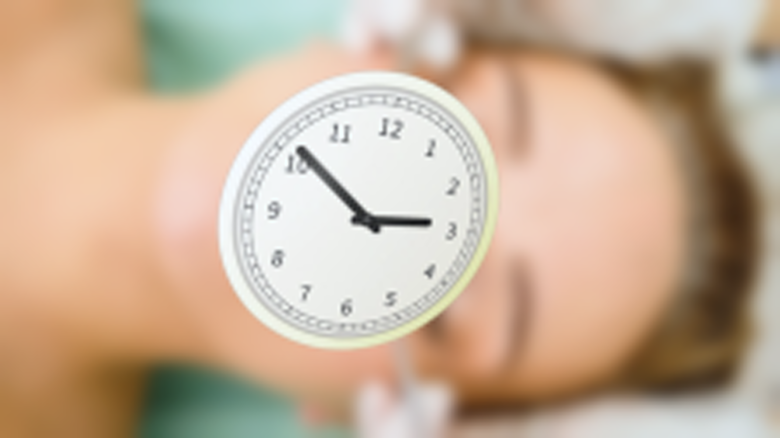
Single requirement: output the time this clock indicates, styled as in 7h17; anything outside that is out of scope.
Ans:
2h51
